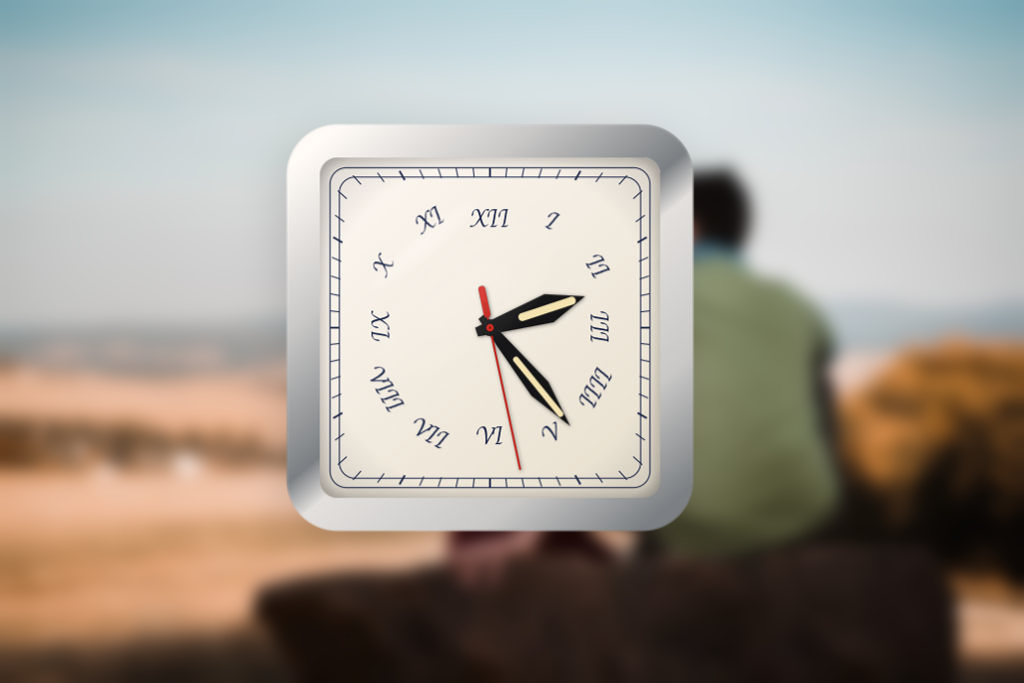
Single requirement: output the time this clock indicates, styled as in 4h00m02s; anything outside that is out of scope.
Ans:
2h23m28s
